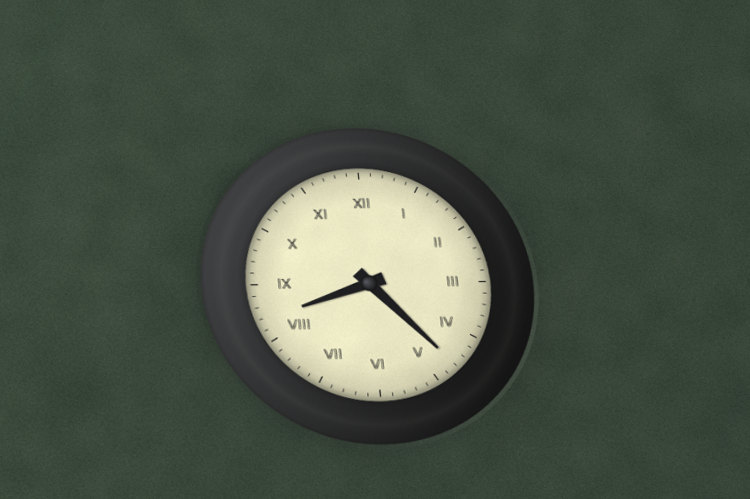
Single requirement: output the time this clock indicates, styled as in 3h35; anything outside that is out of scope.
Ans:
8h23
